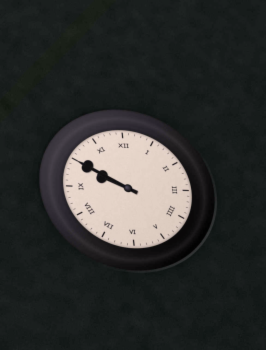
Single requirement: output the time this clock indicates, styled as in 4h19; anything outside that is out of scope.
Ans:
9h50
